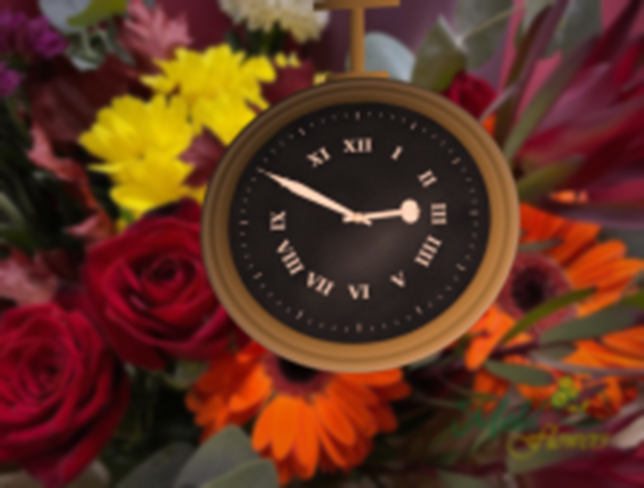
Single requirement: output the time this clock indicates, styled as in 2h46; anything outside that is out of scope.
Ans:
2h50
